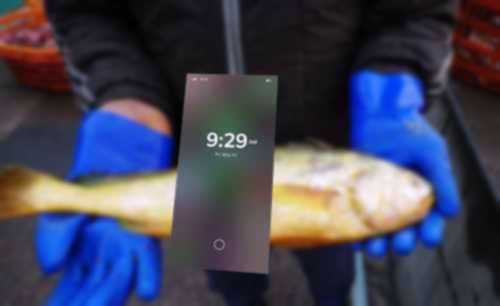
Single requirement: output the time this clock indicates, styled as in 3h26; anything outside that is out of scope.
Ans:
9h29
